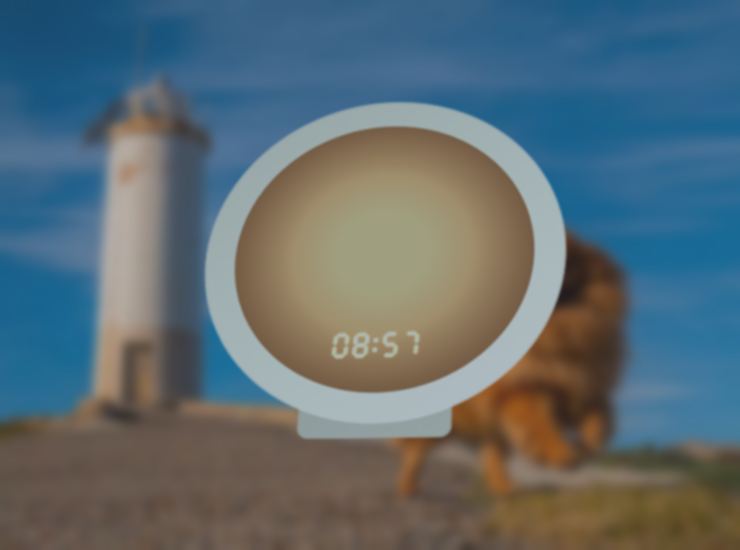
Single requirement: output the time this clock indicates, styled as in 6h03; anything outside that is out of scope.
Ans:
8h57
